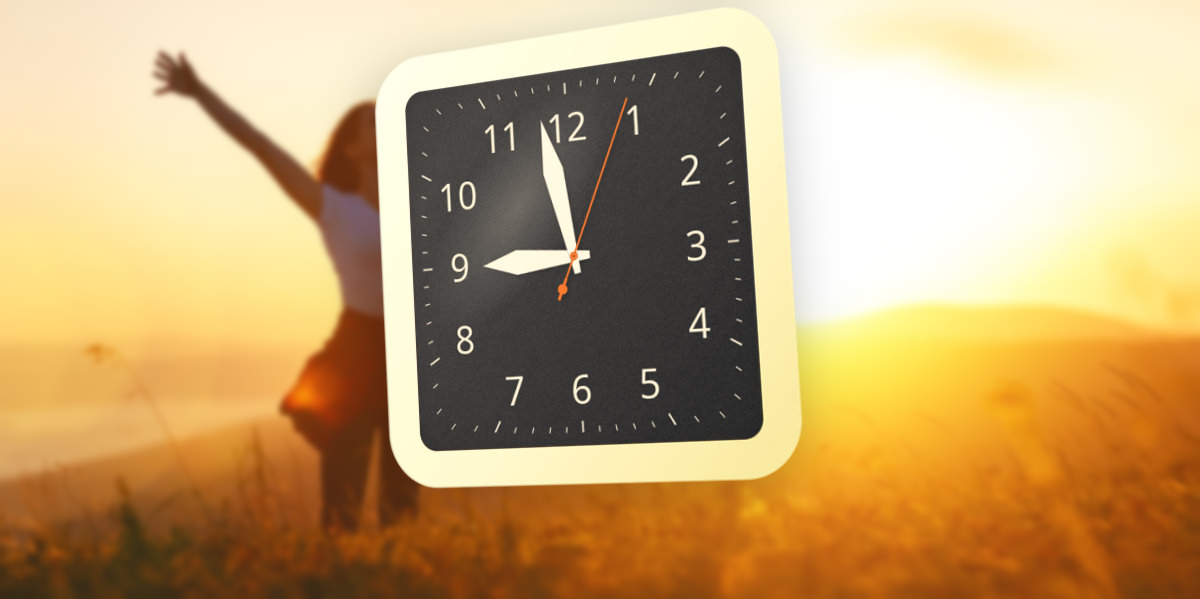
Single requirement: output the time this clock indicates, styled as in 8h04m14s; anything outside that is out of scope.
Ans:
8h58m04s
